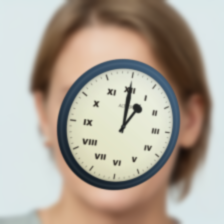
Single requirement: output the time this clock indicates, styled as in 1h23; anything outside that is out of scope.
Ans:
1h00
